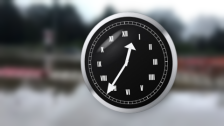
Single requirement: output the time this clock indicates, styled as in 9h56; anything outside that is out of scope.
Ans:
12h36
